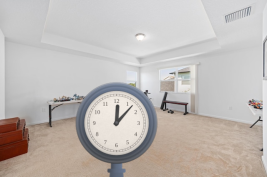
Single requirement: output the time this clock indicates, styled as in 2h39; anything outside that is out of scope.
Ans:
12h07
